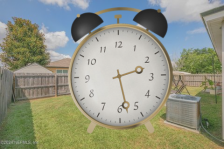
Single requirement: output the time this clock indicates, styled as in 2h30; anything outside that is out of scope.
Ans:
2h28
